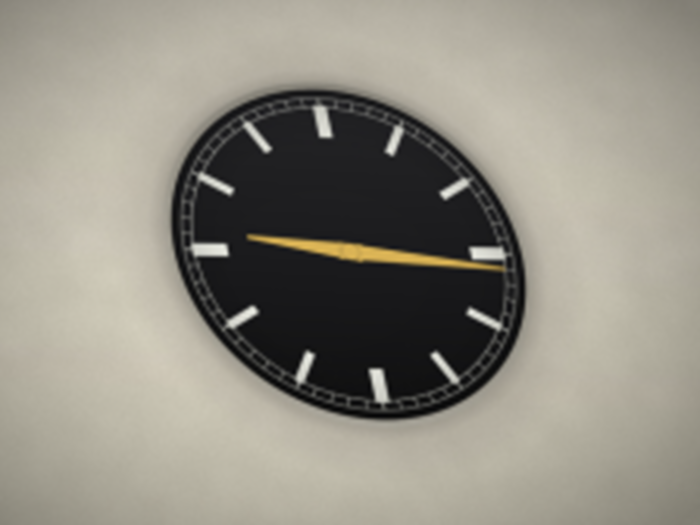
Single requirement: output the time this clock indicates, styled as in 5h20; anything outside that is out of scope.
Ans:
9h16
